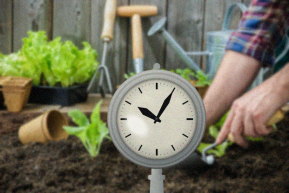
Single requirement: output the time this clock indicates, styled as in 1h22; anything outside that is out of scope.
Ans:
10h05
